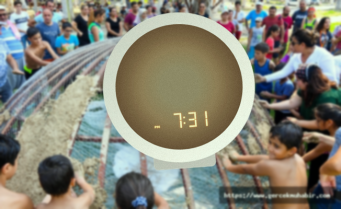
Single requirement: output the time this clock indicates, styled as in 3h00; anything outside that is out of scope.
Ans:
7h31
